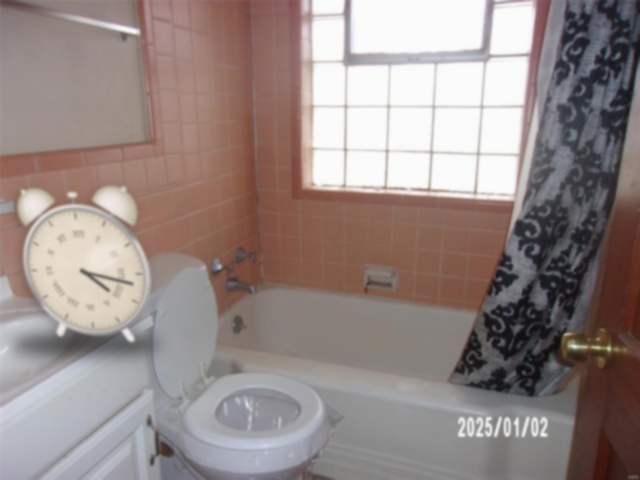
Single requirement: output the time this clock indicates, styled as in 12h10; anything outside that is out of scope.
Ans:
4h17
